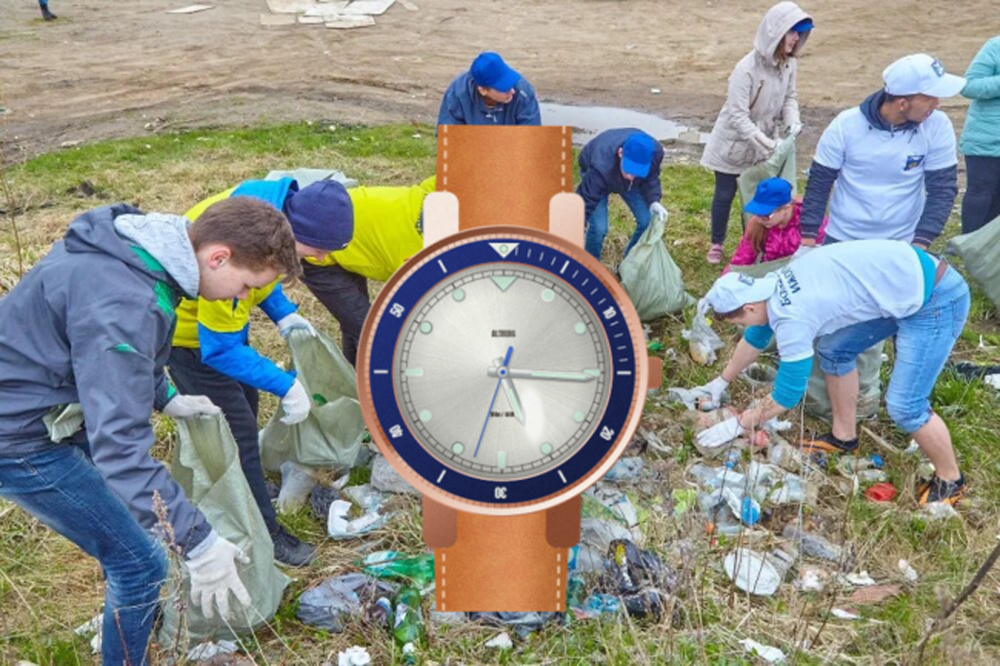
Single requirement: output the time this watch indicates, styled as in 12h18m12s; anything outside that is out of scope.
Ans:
5h15m33s
